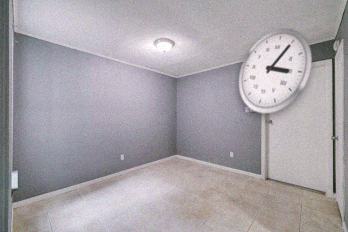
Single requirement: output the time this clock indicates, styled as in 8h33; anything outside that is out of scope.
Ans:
3h05
